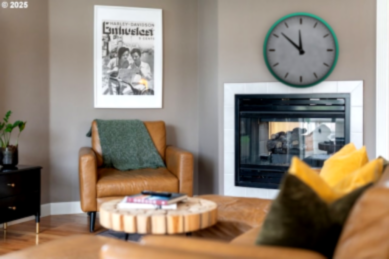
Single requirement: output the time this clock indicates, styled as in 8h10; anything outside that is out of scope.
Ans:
11h52
